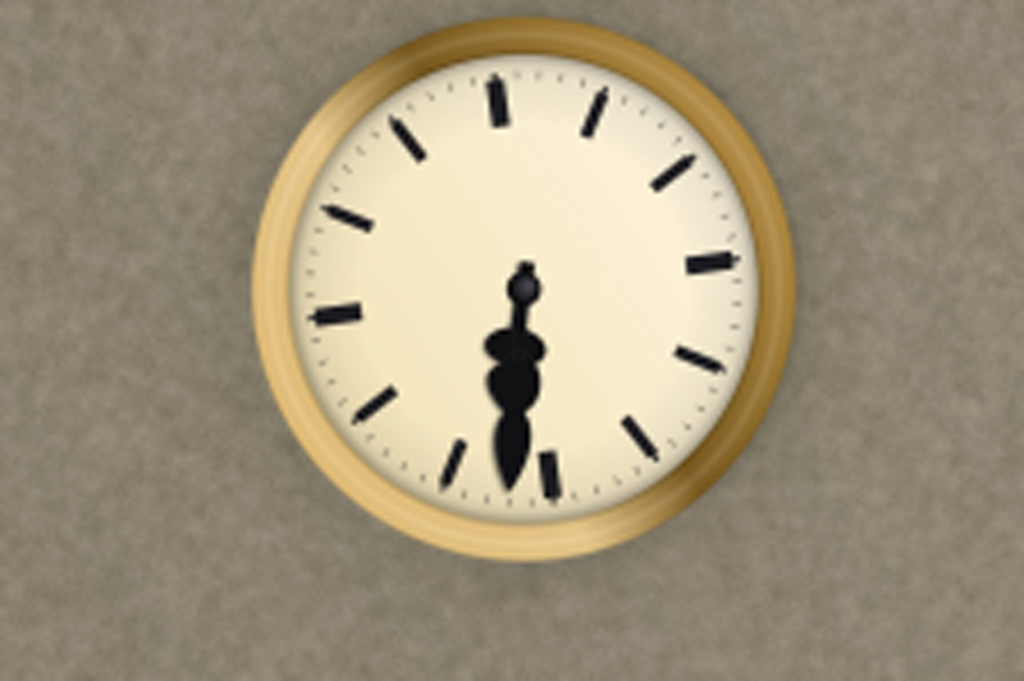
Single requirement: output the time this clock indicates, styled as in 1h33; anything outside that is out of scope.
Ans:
6h32
